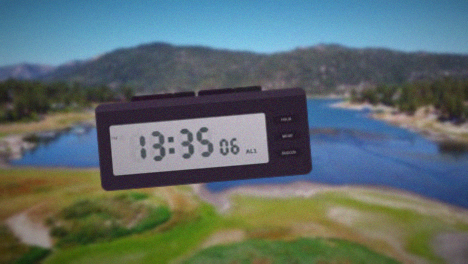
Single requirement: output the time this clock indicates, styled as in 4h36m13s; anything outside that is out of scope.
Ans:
13h35m06s
